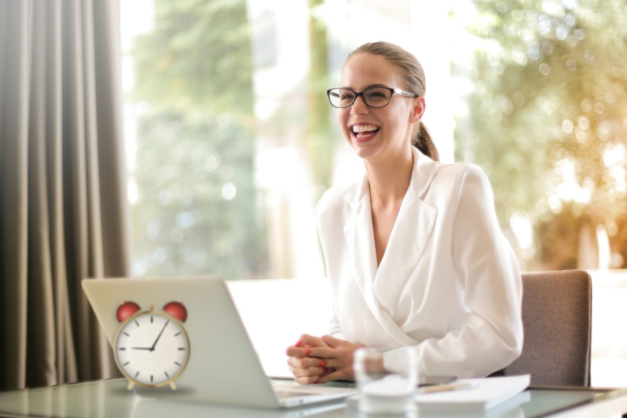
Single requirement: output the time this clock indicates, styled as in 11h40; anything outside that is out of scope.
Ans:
9h05
